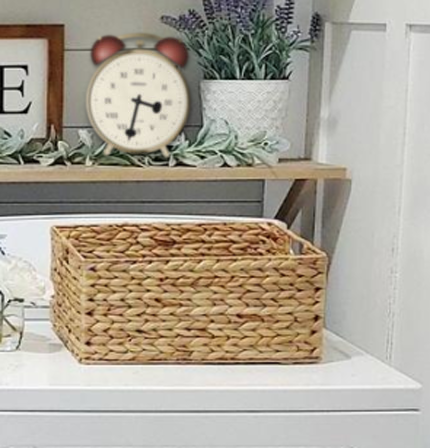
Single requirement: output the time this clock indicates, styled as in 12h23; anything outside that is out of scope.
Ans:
3h32
